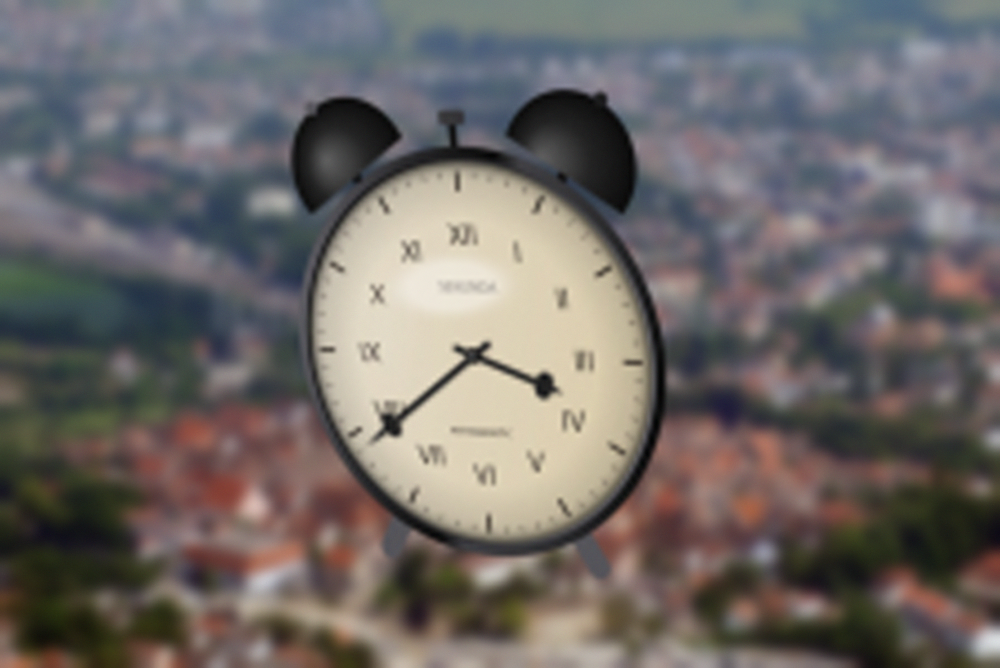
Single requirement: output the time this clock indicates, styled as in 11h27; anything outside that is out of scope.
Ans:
3h39
